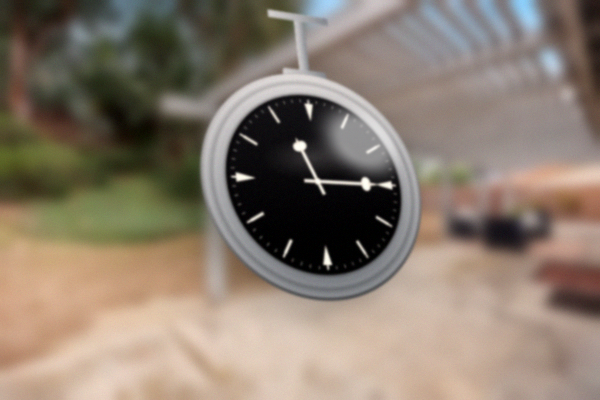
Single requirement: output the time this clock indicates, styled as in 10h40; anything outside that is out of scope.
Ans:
11h15
